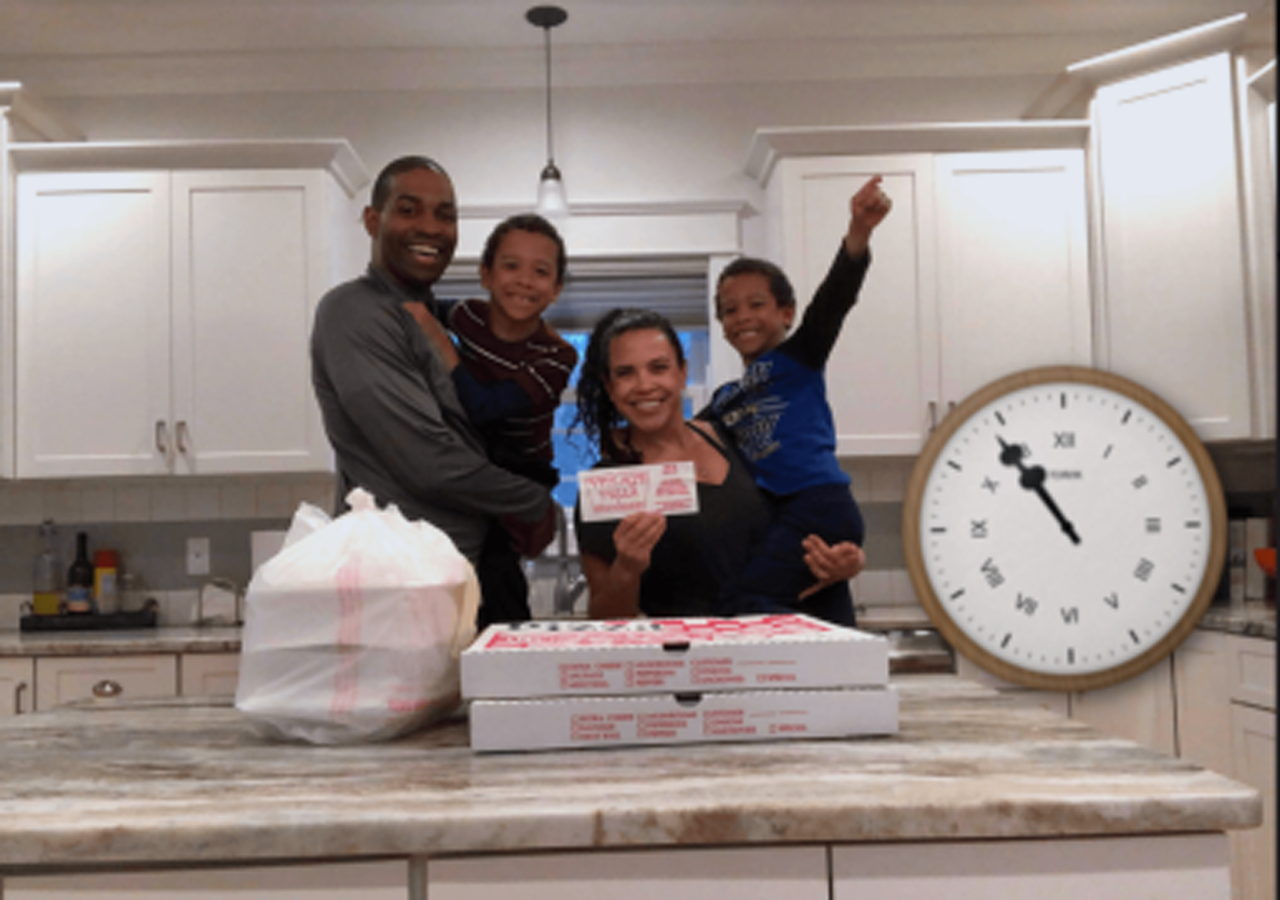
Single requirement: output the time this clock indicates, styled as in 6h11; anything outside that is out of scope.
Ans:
10h54
